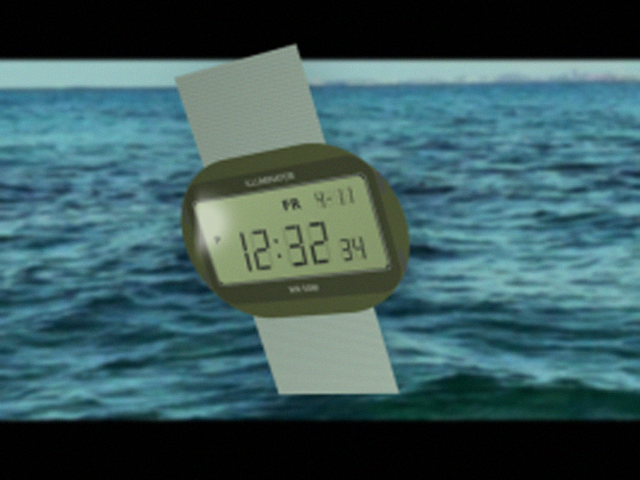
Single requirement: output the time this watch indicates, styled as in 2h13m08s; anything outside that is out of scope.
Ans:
12h32m34s
